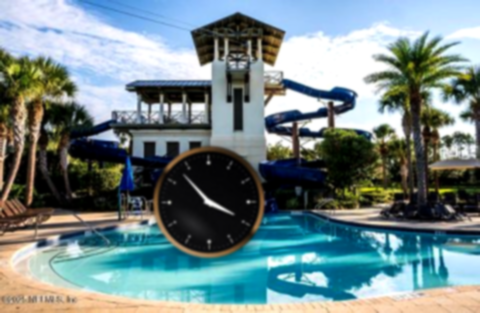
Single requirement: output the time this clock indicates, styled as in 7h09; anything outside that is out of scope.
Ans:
3h53
